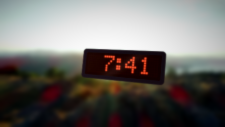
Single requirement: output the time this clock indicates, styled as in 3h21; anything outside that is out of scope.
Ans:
7h41
